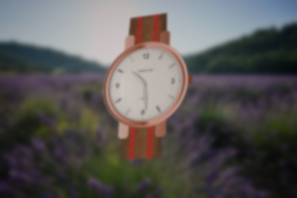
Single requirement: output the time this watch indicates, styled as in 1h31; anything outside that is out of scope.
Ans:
10h29
